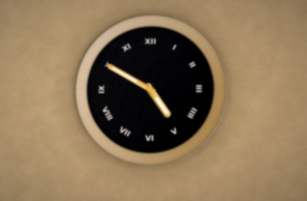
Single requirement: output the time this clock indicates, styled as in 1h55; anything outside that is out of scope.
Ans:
4h50
